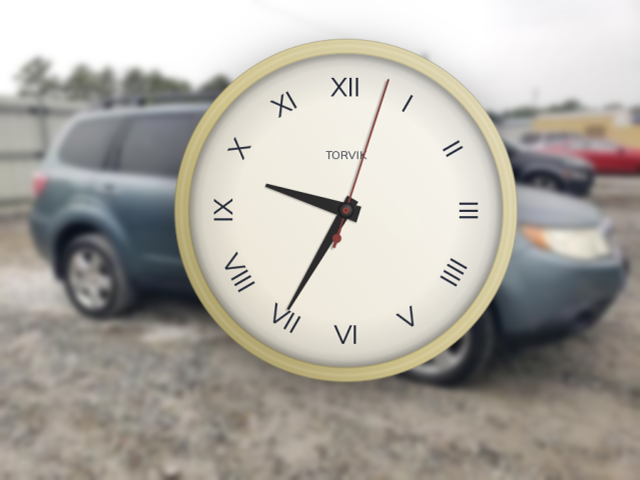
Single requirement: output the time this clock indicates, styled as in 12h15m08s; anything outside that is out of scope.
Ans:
9h35m03s
